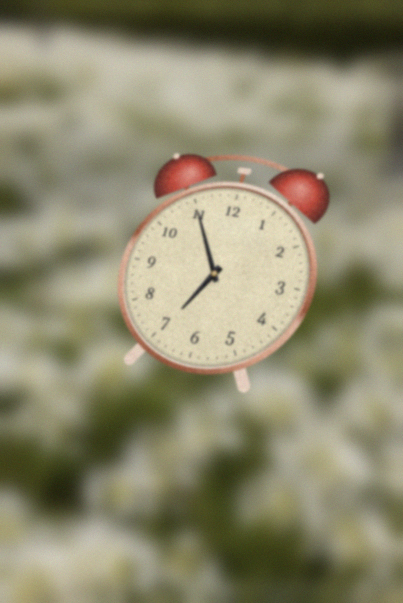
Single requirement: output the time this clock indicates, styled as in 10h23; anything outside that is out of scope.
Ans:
6h55
